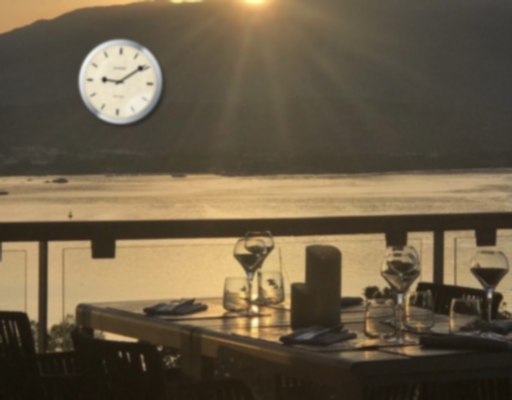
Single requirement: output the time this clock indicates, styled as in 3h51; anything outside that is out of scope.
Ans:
9h09
